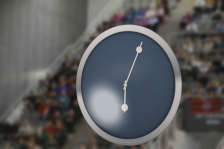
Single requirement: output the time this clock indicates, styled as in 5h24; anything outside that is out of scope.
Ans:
6h04
